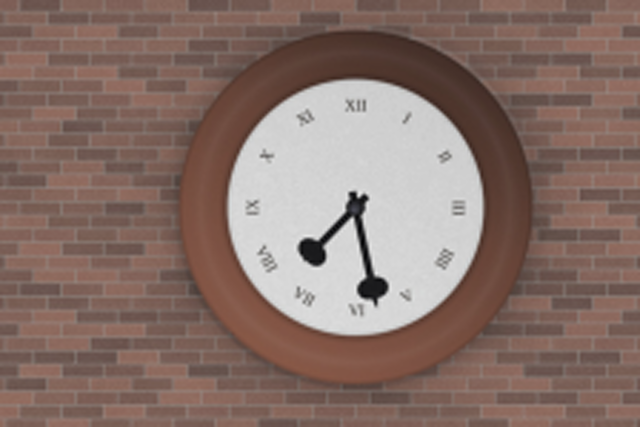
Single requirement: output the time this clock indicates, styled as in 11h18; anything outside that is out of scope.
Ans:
7h28
